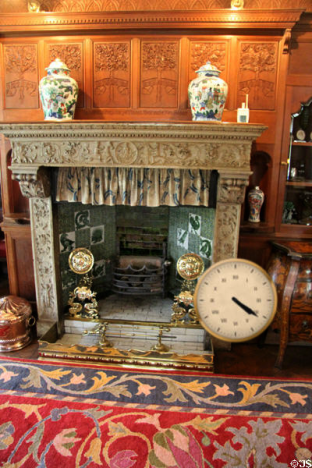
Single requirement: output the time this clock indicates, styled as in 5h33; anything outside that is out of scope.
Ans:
4h21
